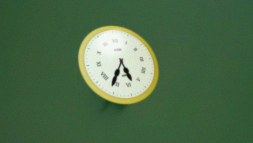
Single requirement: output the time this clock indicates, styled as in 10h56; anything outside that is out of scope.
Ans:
5h36
